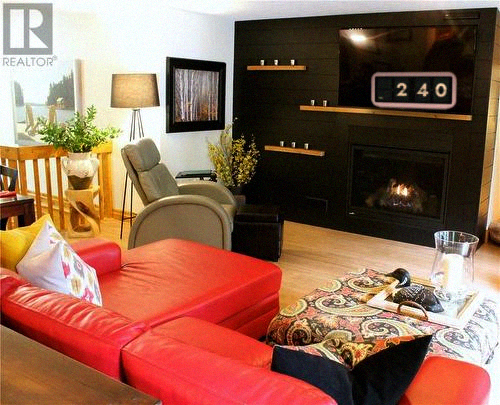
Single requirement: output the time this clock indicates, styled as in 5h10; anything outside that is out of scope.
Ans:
2h40
